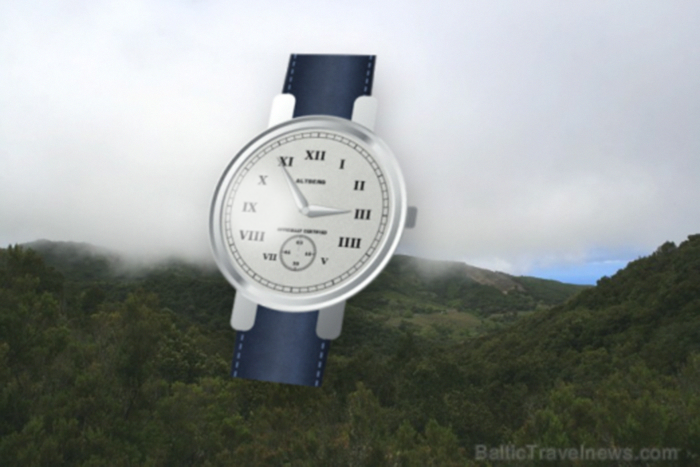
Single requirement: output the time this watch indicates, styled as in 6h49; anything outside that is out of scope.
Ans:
2h54
